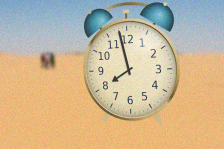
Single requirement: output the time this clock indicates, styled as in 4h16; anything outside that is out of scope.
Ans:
7h58
